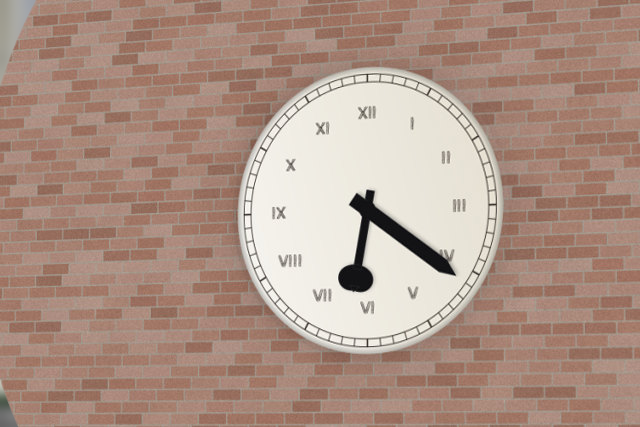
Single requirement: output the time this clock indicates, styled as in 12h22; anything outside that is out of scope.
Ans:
6h21
